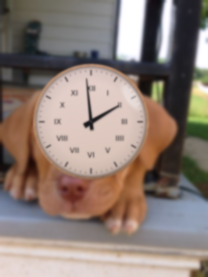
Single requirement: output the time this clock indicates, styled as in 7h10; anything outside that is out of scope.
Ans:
1h59
